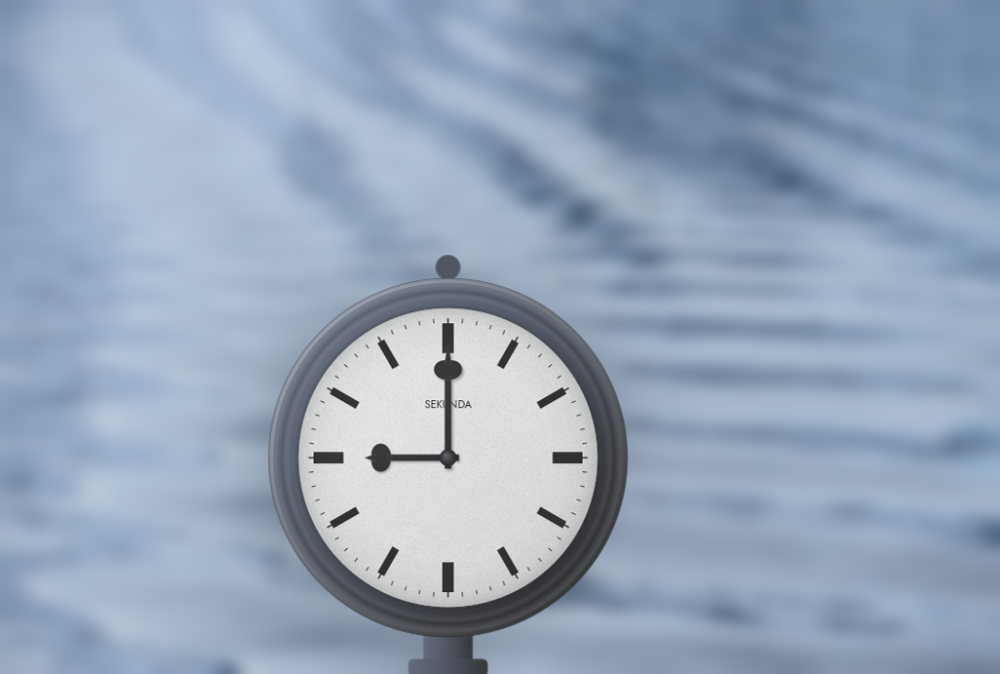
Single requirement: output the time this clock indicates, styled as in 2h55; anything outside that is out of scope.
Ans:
9h00
